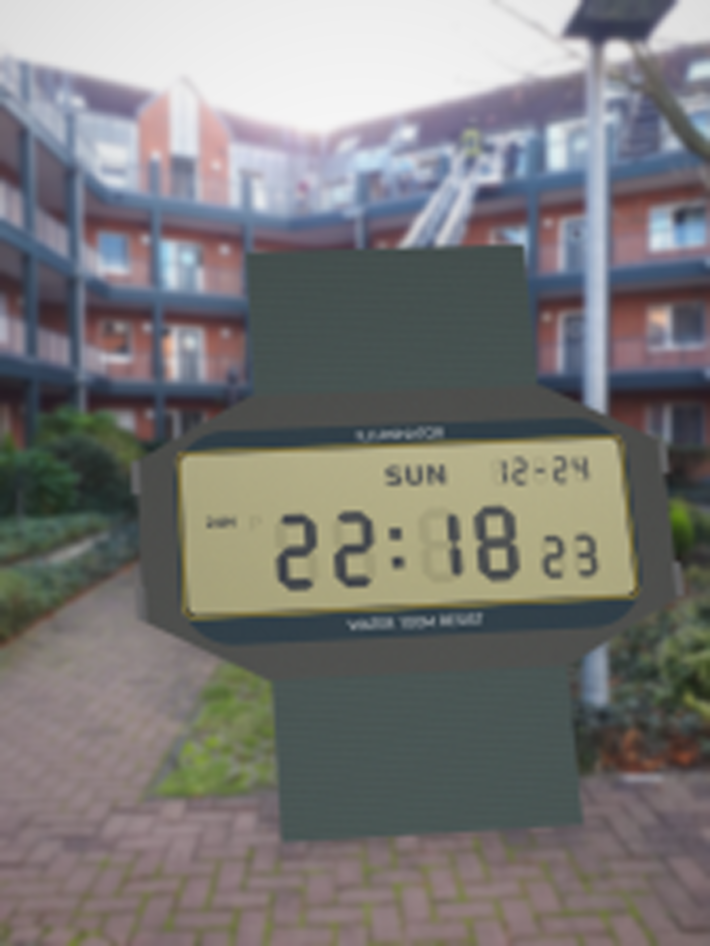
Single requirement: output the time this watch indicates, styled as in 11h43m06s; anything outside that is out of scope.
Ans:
22h18m23s
